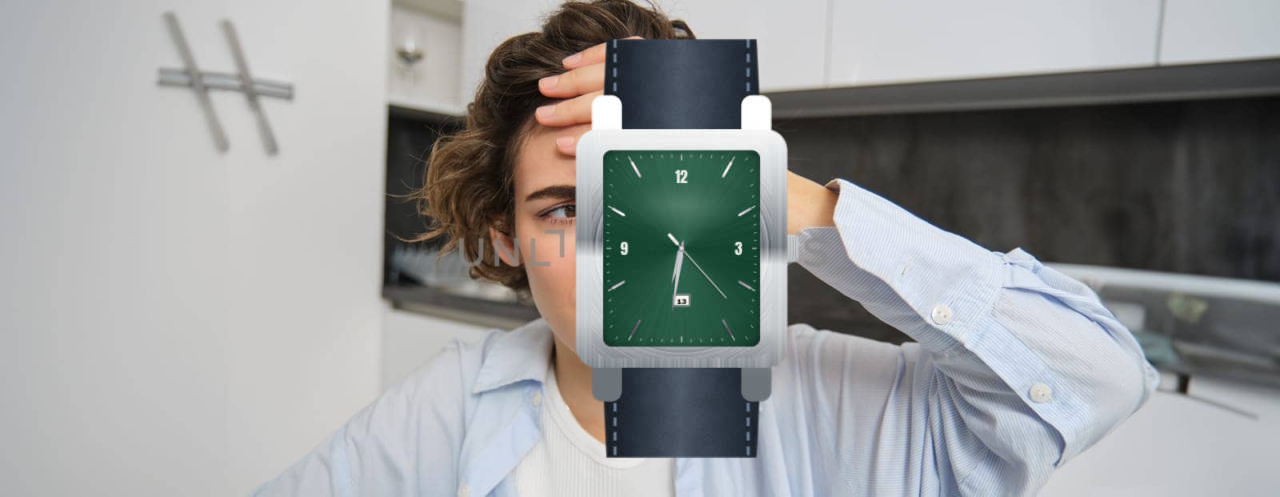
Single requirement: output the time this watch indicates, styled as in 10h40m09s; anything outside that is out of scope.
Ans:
6h31m23s
